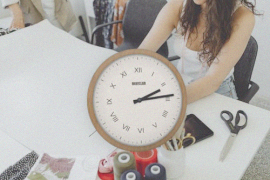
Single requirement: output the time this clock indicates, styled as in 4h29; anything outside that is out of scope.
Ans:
2h14
